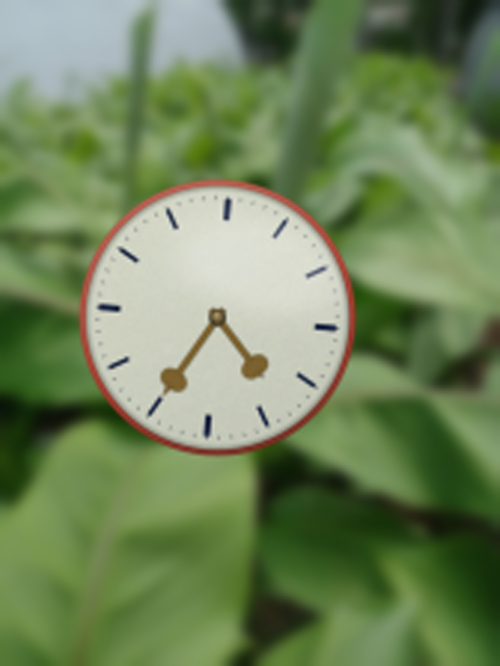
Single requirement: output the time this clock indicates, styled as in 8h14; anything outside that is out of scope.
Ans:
4h35
